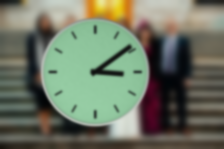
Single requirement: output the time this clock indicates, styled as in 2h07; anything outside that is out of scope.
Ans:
3h09
